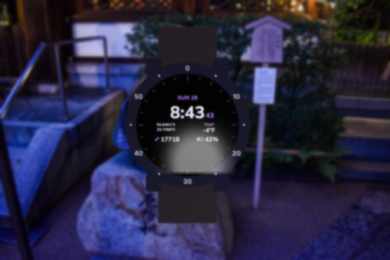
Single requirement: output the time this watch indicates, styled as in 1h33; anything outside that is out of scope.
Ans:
8h43
